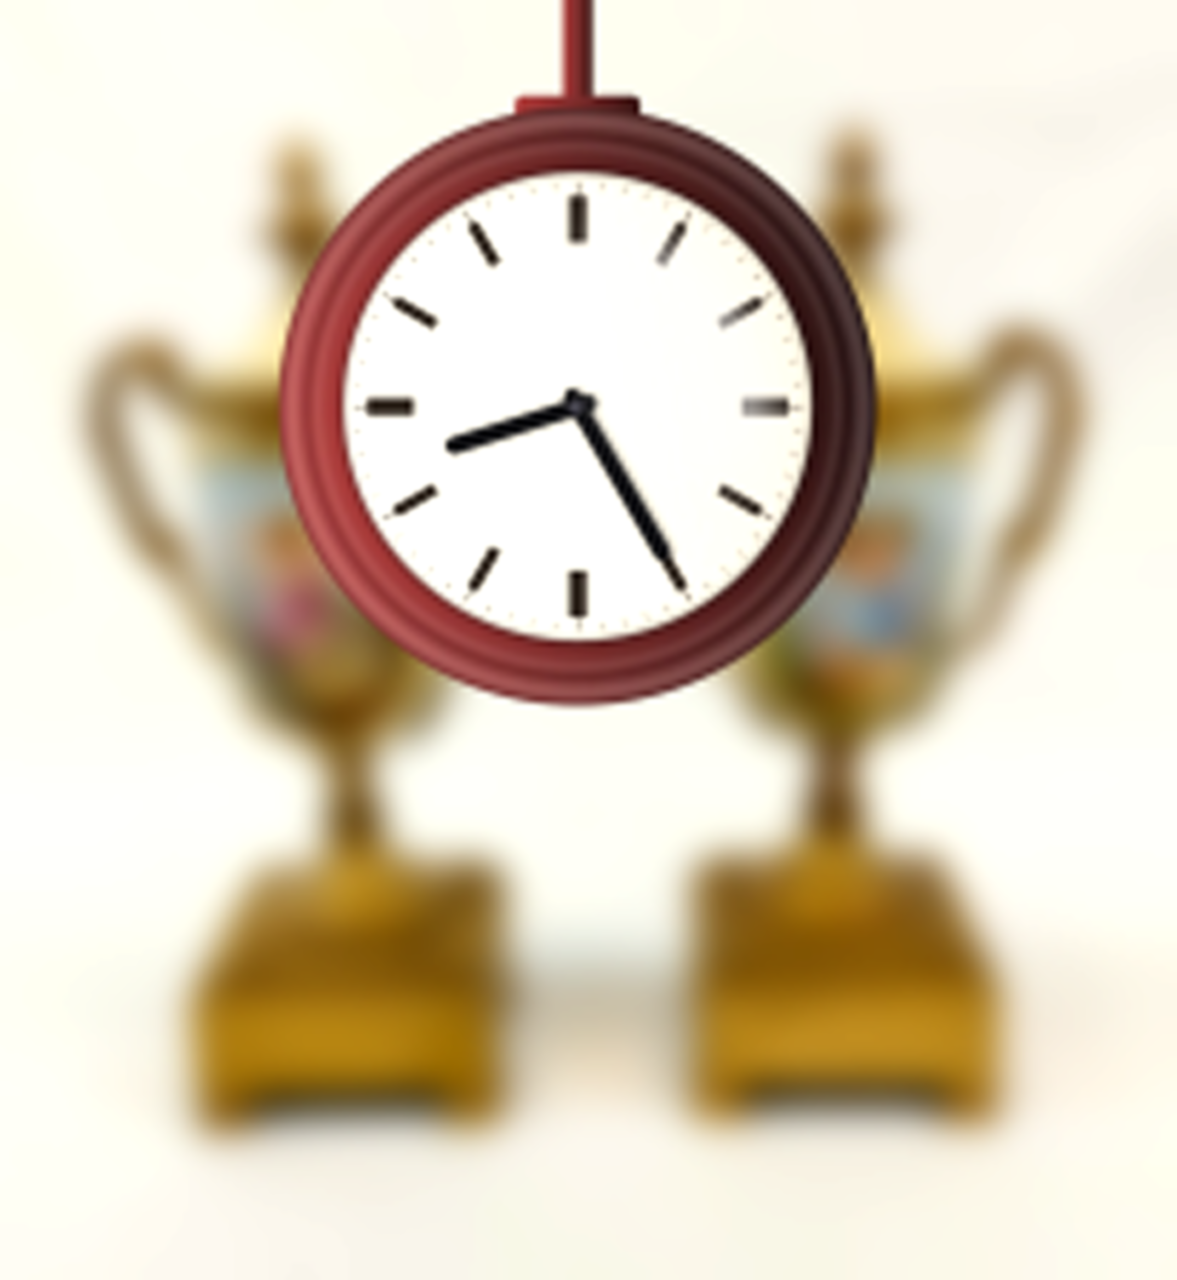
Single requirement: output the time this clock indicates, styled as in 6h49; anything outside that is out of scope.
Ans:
8h25
